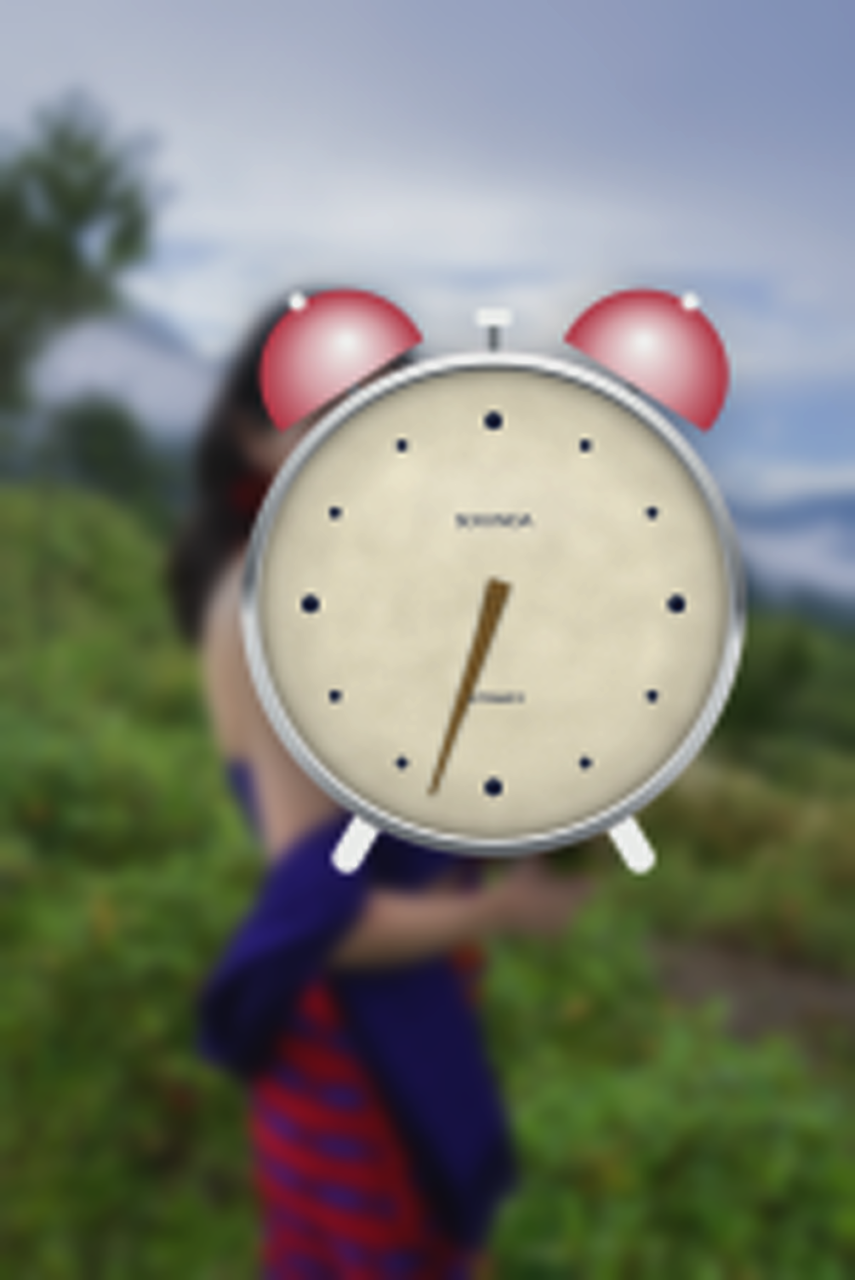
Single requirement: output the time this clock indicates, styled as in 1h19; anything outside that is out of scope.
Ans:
6h33
